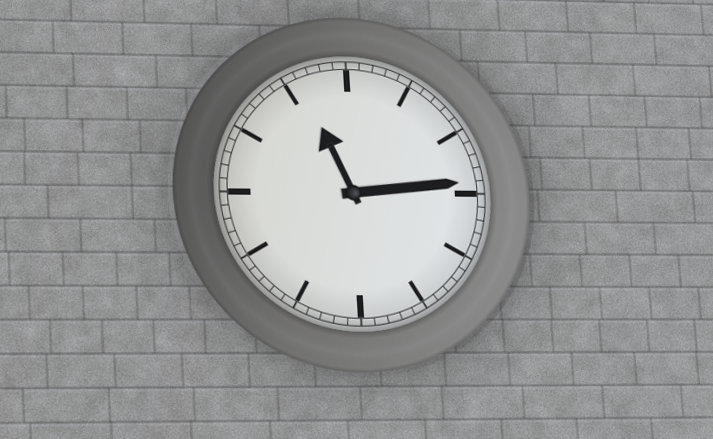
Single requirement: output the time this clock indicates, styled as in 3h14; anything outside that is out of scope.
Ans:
11h14
